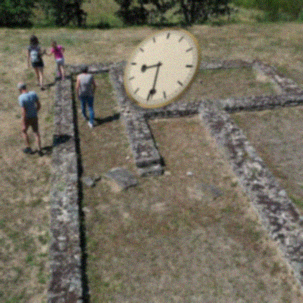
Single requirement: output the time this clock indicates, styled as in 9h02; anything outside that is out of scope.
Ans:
8h29
